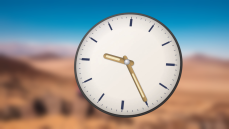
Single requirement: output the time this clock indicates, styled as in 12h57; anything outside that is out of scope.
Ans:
9h25
